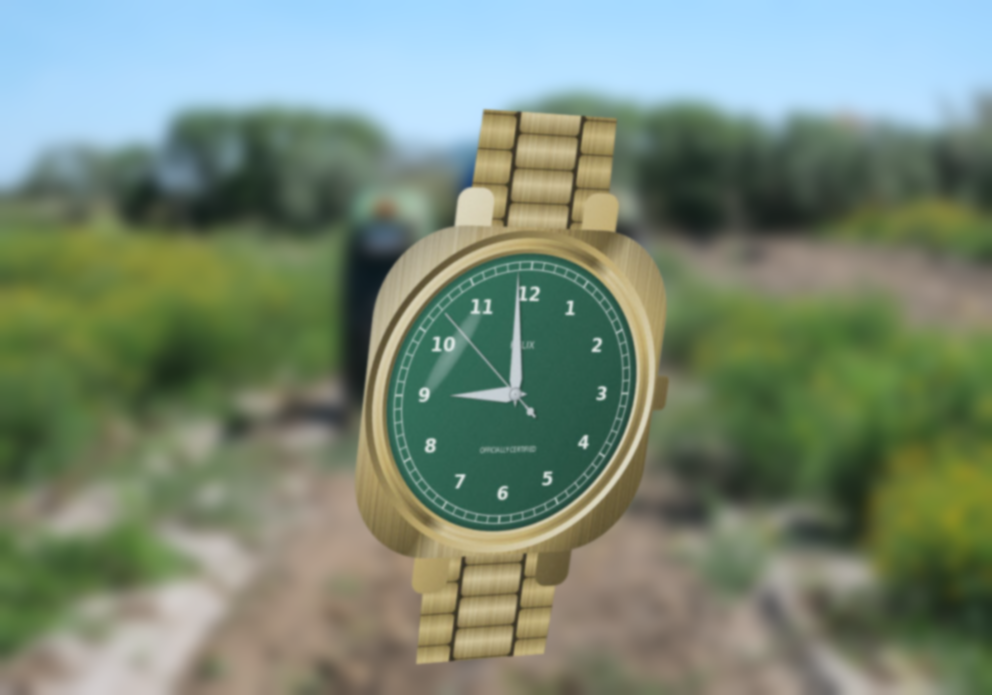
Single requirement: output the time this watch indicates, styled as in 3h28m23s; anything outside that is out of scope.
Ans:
8h58m52s
